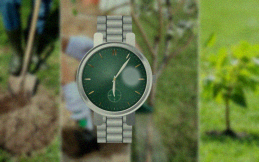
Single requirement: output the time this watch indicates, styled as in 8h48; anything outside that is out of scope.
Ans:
6h06
